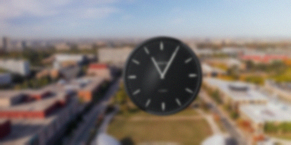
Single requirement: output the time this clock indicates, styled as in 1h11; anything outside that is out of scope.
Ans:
11h05
